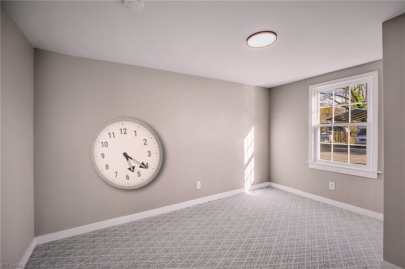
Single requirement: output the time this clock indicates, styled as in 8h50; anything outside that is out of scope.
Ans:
5h21
